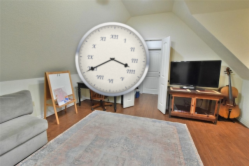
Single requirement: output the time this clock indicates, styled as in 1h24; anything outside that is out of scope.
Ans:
3h40
